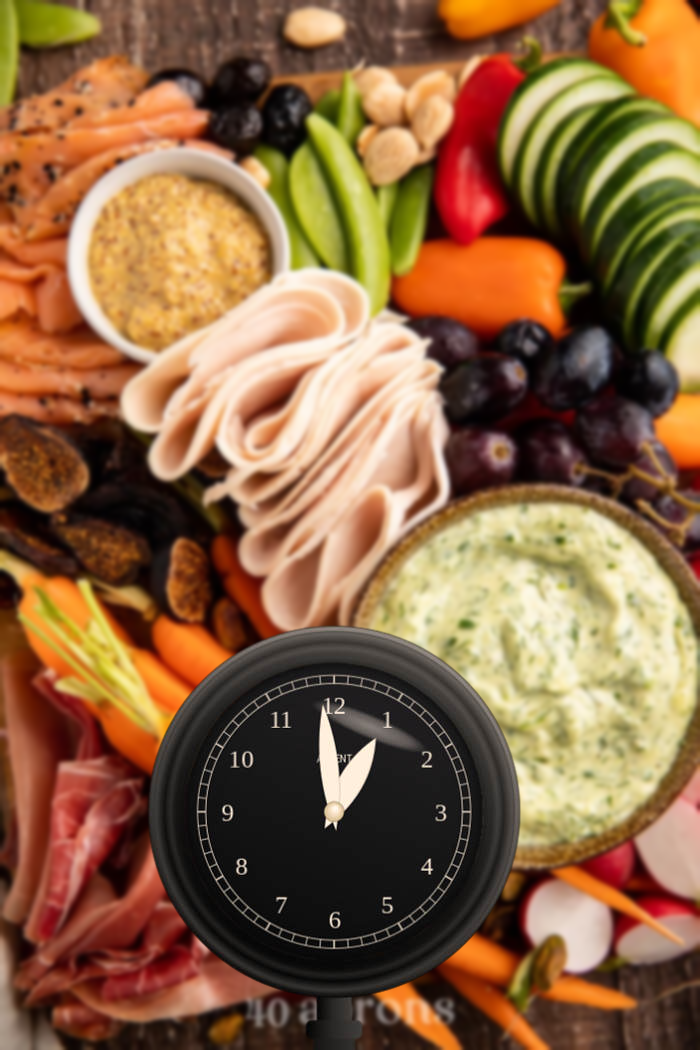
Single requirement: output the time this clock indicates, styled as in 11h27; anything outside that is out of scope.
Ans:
12h59
